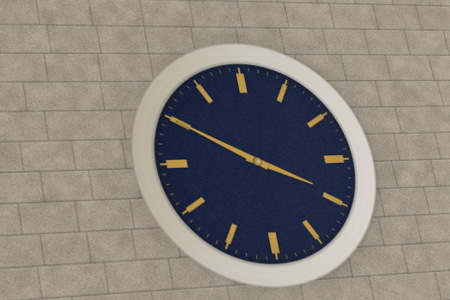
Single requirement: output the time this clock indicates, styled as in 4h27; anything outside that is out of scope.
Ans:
3h50
